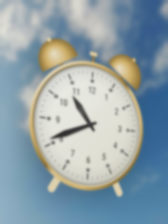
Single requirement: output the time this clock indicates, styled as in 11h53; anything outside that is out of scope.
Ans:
10h41
